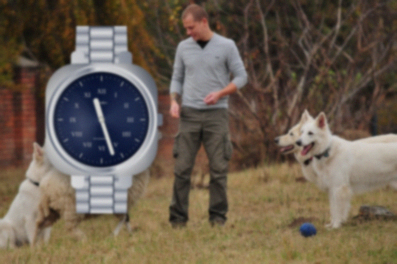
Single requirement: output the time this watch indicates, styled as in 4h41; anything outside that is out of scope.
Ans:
11h27
